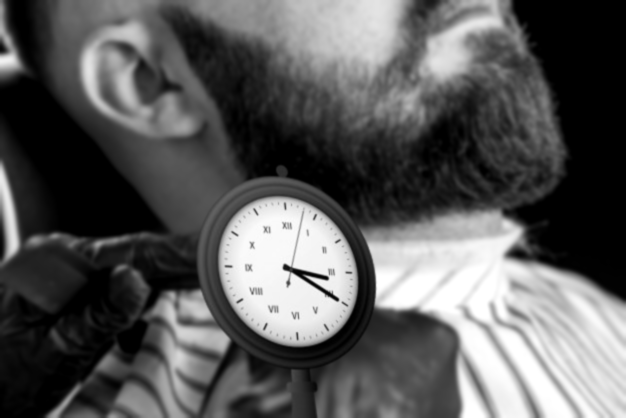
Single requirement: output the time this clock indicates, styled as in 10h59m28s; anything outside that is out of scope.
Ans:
3h20m03s
